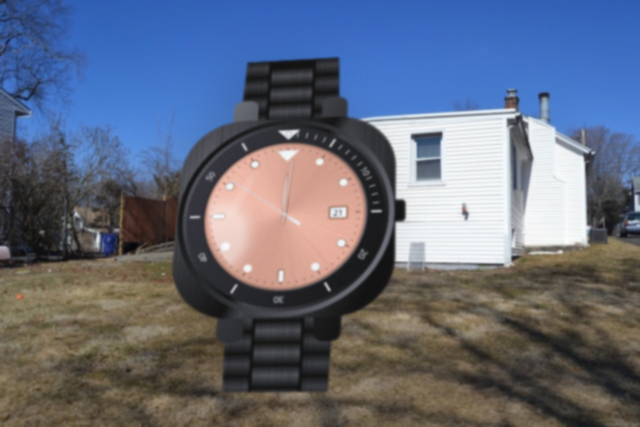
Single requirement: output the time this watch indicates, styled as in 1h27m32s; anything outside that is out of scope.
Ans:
12h00m51s
